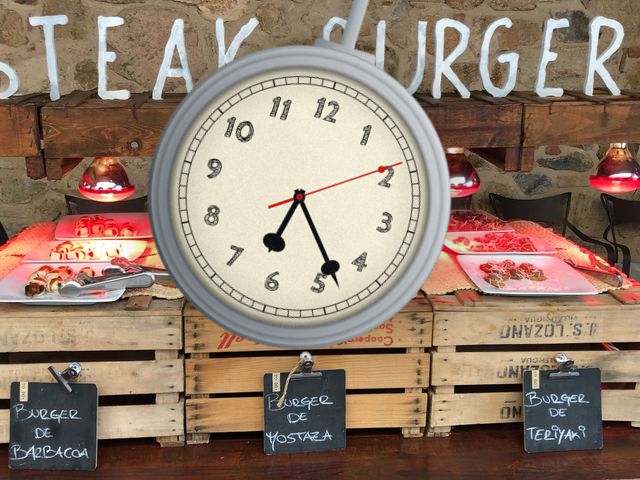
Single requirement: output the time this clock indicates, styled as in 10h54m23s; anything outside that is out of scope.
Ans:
6h23m09s
